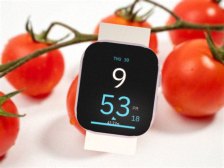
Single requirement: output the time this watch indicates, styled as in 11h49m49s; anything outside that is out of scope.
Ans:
9h53m18s
